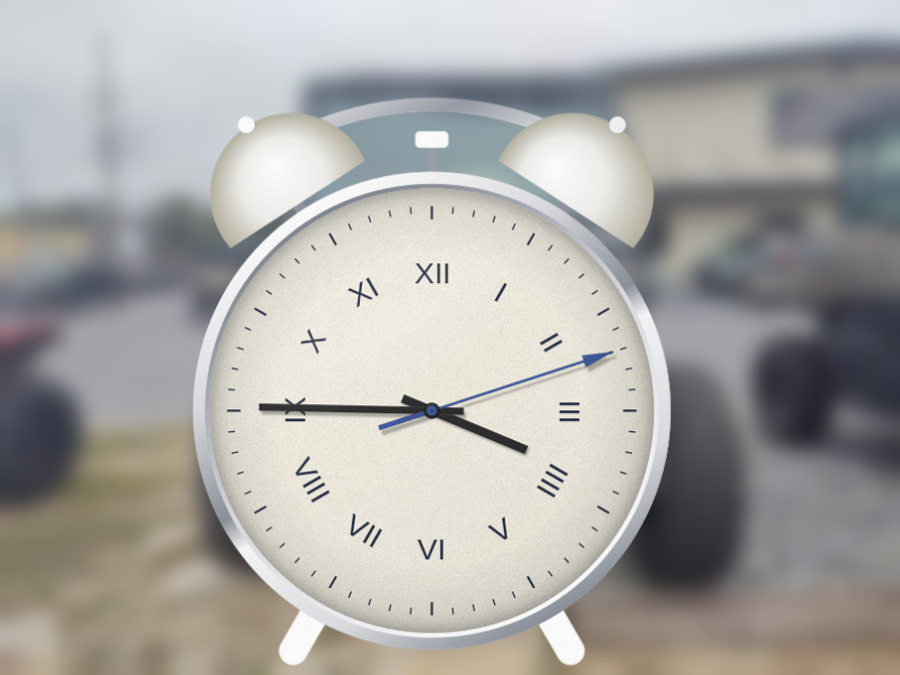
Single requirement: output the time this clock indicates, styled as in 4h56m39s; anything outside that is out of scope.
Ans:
3h45m12s
